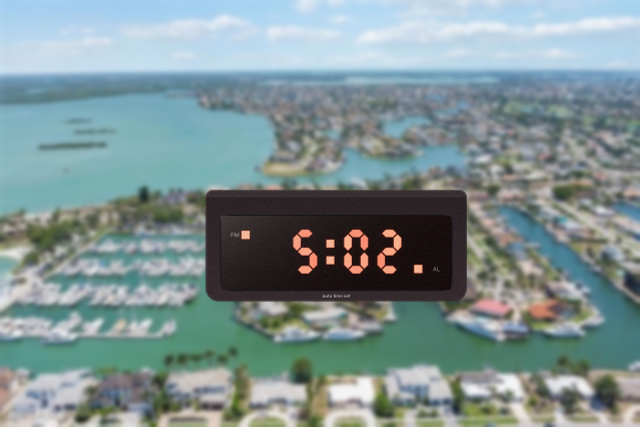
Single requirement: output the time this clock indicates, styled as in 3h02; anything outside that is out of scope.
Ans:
5h02
